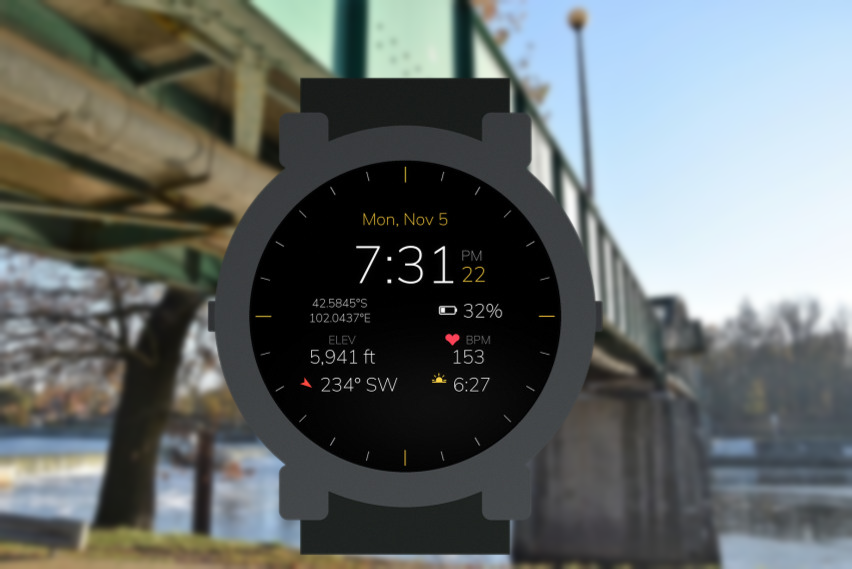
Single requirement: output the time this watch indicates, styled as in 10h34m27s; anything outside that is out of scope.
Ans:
7h31m22s
